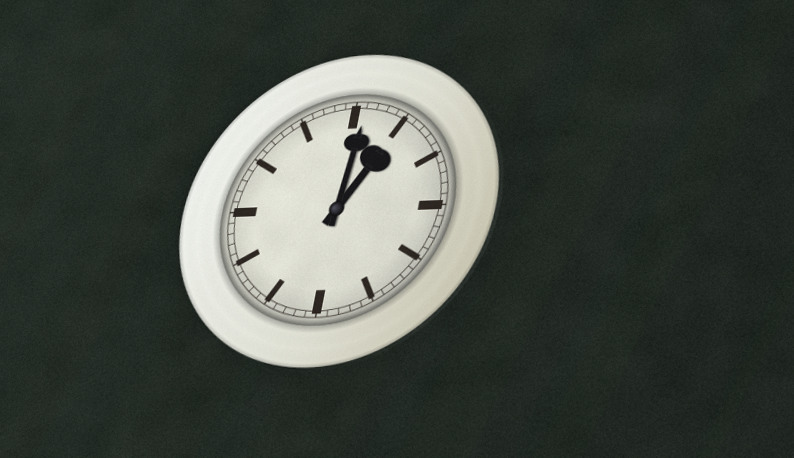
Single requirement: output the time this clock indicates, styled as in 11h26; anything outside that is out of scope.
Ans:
1h01
